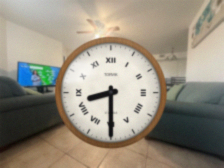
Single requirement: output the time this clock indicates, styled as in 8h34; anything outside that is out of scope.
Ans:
8h30
